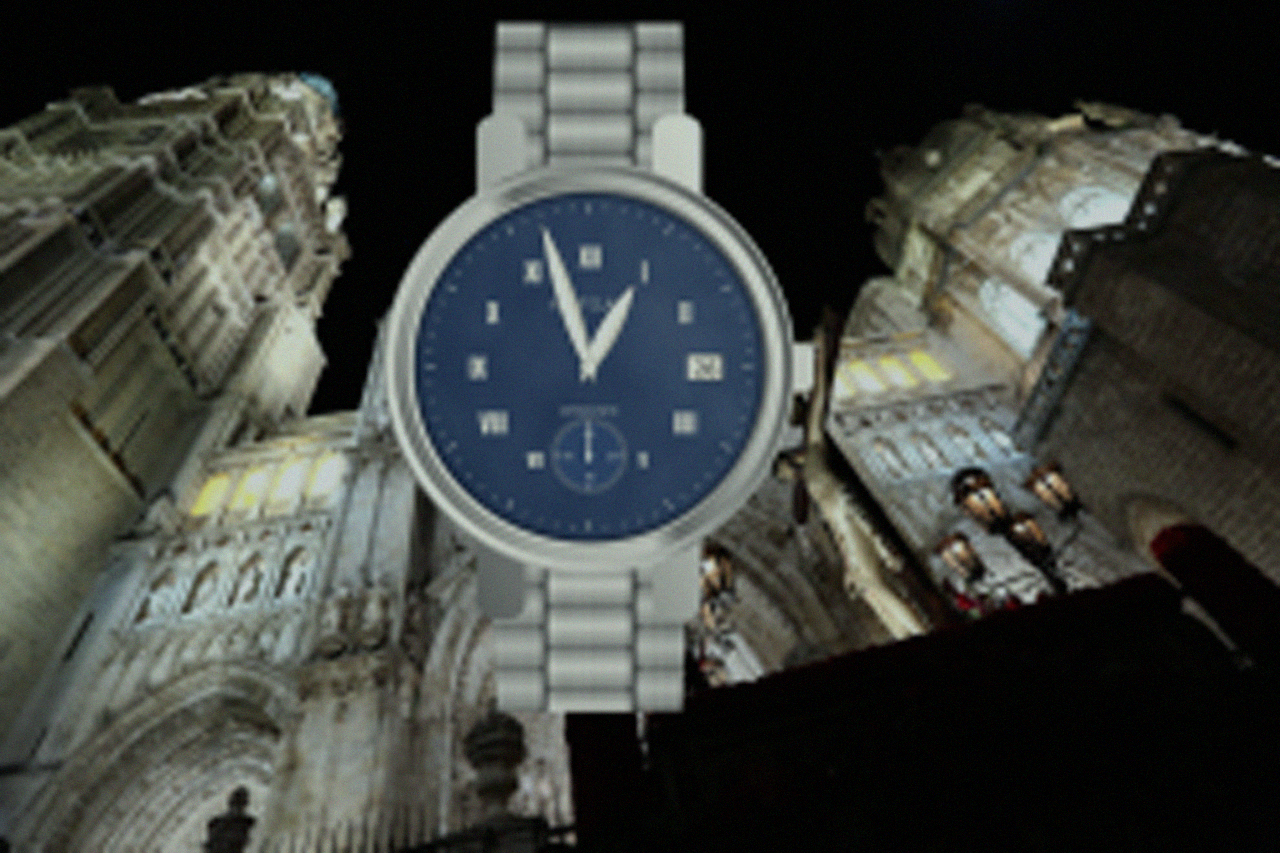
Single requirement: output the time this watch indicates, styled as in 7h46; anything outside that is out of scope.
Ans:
12h57
